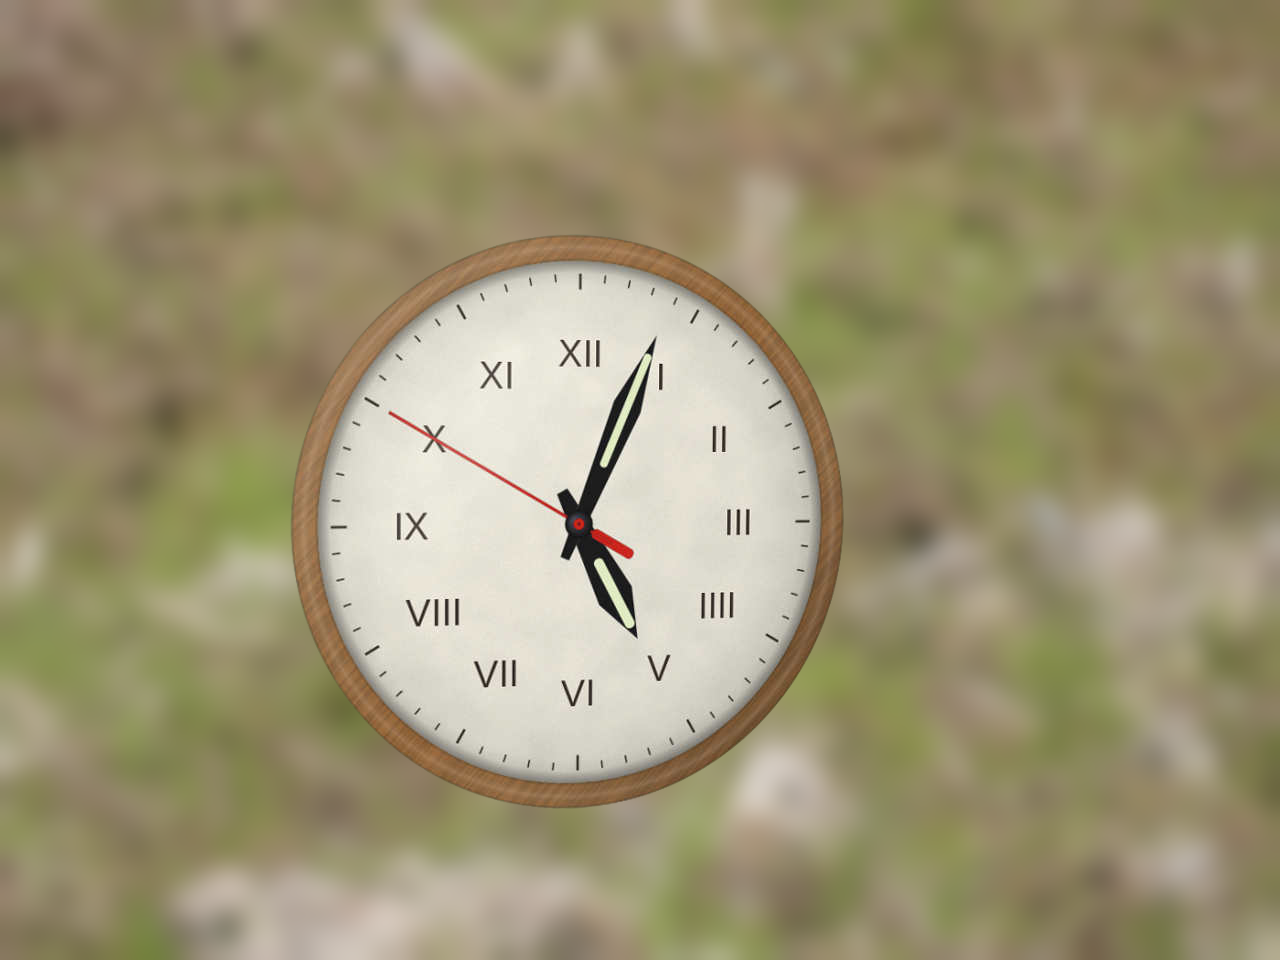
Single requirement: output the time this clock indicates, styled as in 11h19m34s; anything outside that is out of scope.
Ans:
5h03m50s
